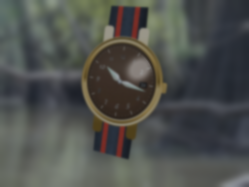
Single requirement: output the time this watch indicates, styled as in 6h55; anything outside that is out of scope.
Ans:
10h17
